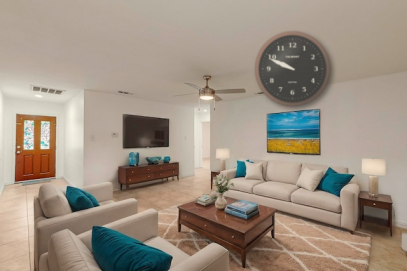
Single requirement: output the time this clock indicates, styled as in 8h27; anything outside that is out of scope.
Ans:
9h49
